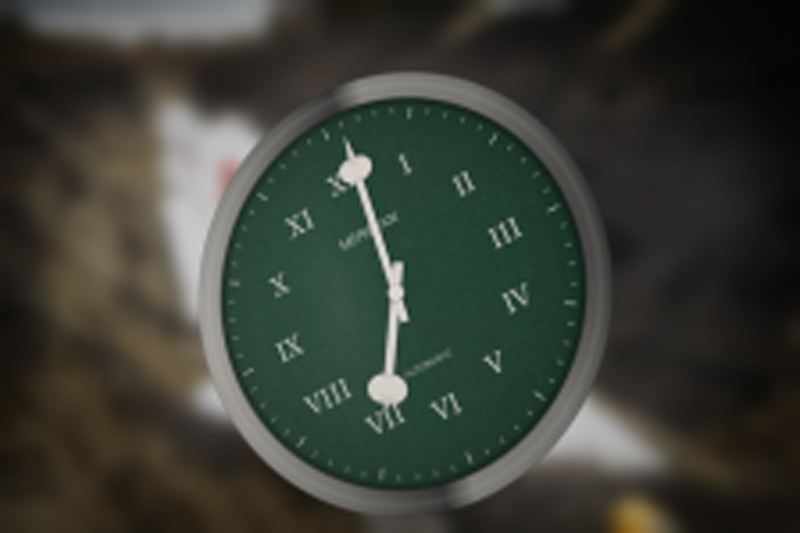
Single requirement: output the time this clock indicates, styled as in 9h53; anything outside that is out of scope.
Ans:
7h01
